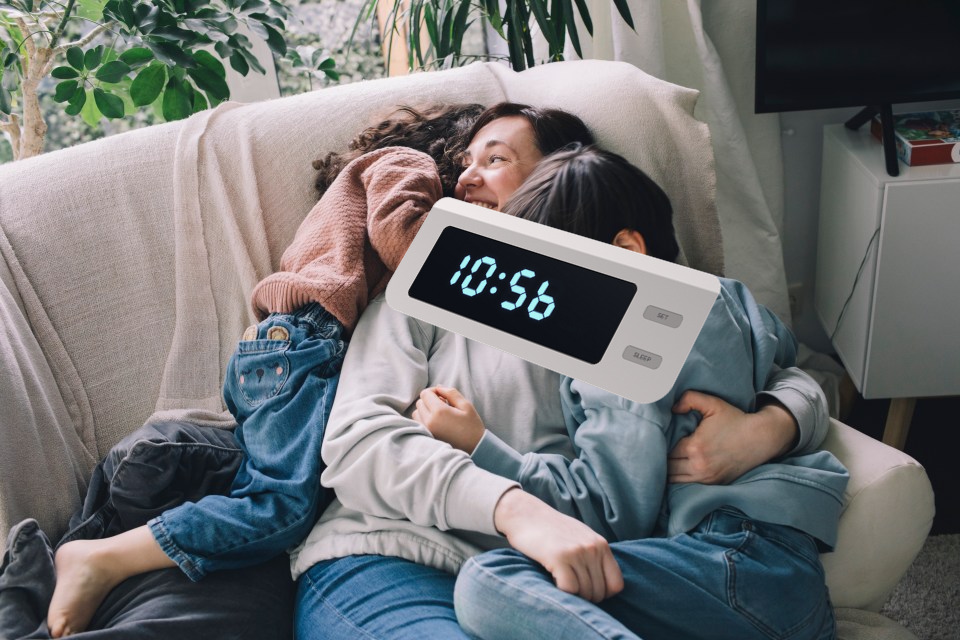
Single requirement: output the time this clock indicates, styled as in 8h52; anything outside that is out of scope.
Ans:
10h56
